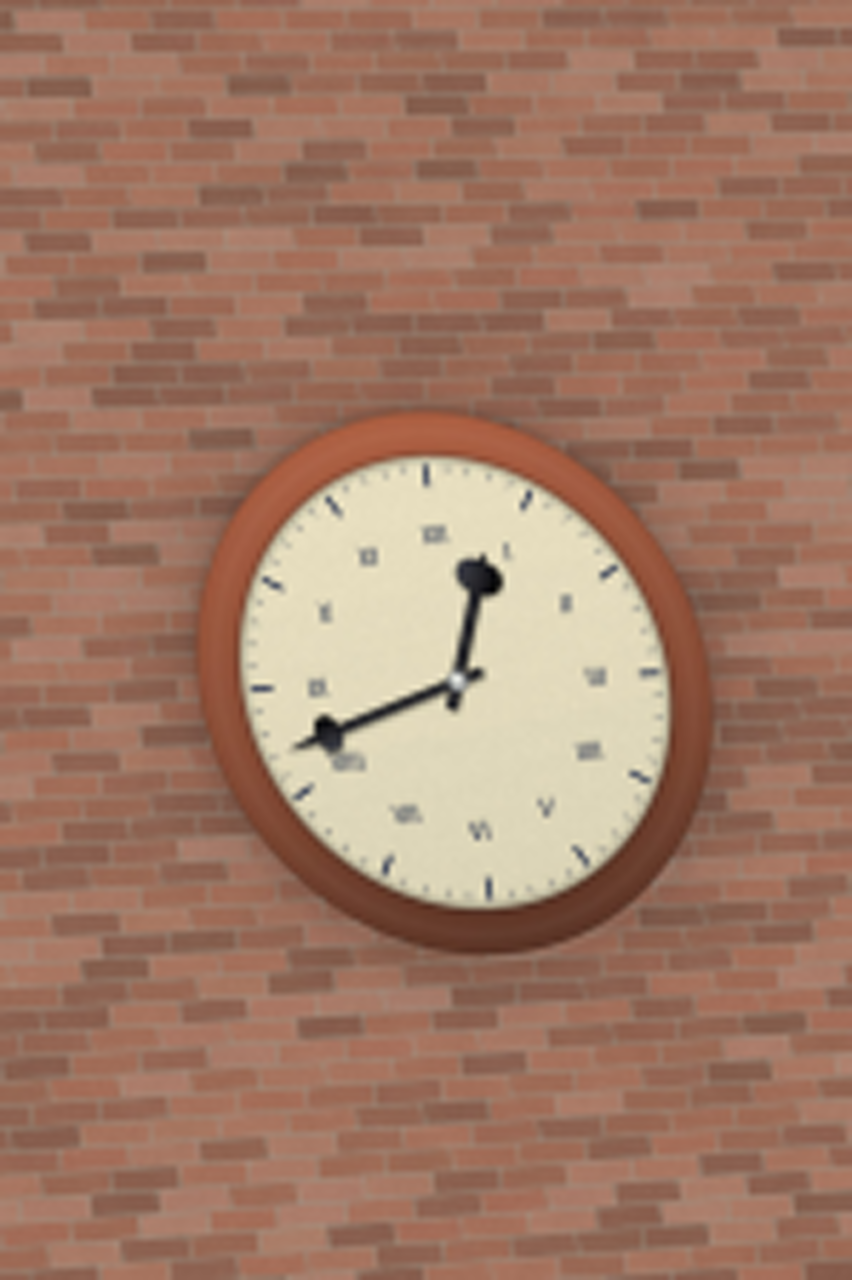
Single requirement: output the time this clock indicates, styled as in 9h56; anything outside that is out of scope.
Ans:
12h42
